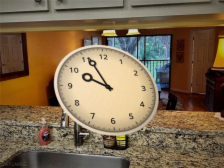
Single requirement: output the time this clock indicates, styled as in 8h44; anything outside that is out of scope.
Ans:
9h56
